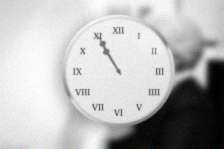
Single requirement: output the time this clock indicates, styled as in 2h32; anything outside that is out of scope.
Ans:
10h55
